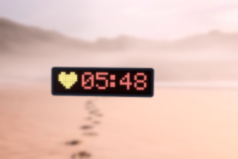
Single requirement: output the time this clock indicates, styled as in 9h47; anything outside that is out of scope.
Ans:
5h48
